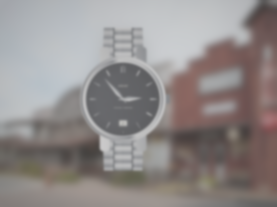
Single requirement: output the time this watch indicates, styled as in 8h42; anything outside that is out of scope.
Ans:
2h53
